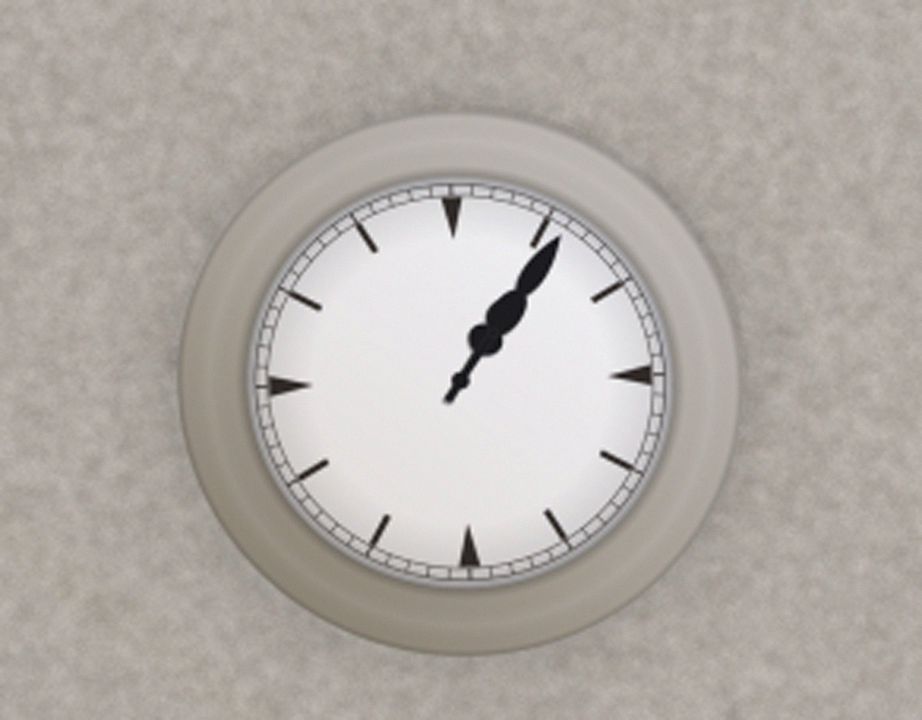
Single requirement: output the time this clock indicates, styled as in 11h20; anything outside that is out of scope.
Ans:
1h06
